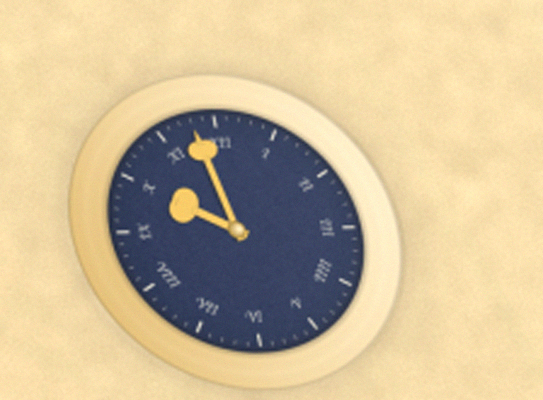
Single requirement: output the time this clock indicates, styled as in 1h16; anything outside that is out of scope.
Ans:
9h58
